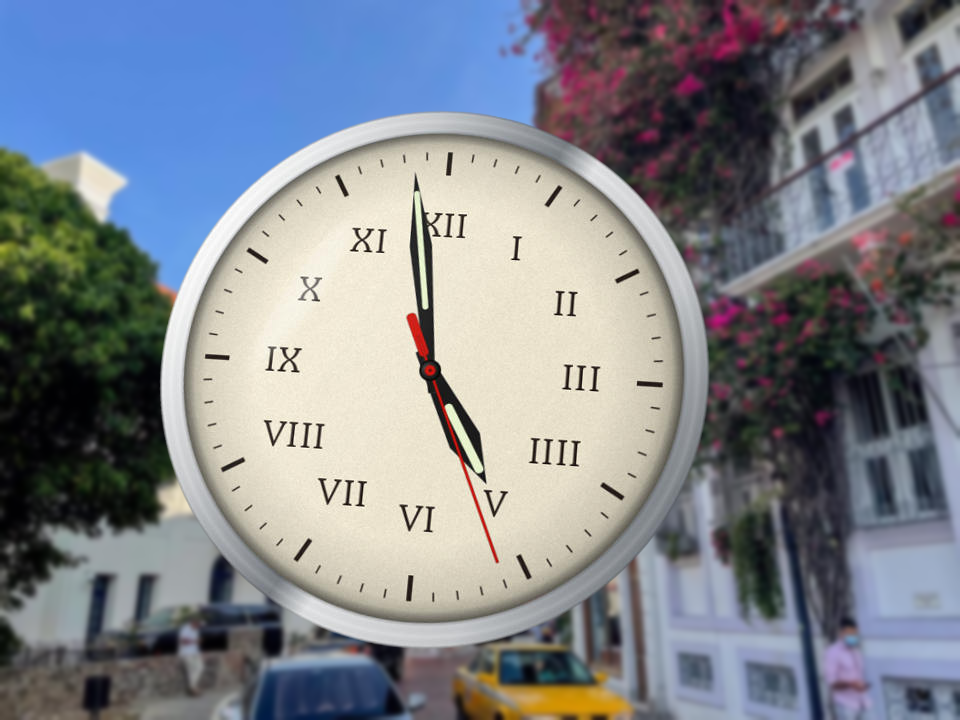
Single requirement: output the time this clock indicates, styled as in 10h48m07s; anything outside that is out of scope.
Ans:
4h58m26s
